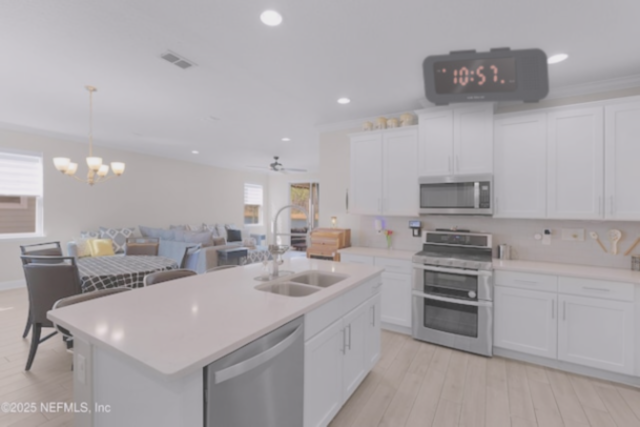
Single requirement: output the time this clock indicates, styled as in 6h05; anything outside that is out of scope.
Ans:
10h57
